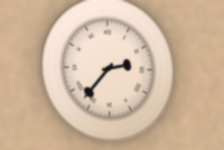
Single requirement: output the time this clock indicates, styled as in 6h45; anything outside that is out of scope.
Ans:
2h37
